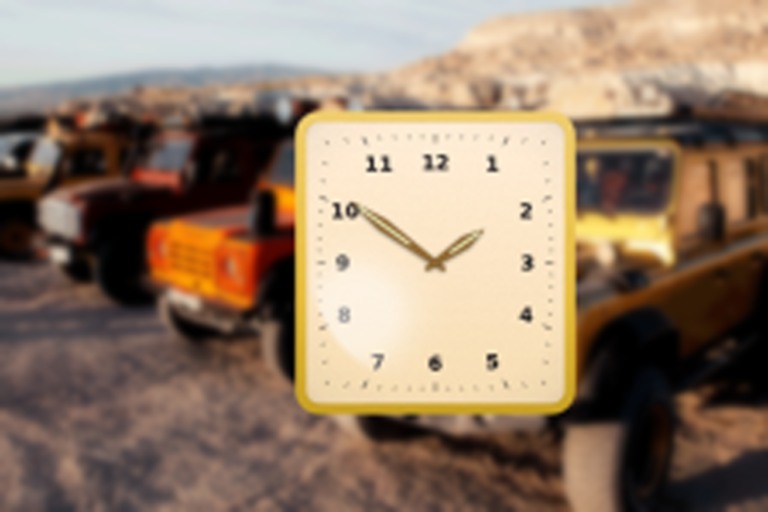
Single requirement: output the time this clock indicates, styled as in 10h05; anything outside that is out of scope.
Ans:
1h51
